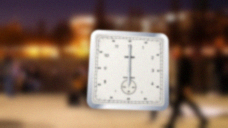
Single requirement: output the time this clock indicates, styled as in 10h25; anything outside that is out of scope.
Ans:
6h00
